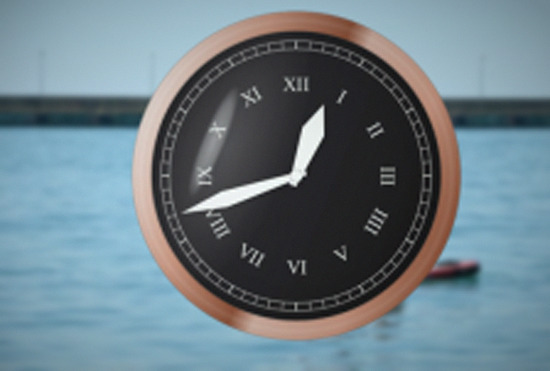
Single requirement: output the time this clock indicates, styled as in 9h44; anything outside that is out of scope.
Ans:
12h42
